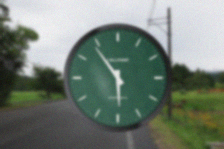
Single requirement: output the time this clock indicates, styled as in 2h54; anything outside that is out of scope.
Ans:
5h54
